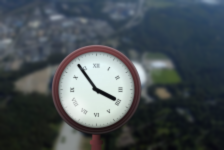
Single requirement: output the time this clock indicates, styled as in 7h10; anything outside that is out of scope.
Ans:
3h54
